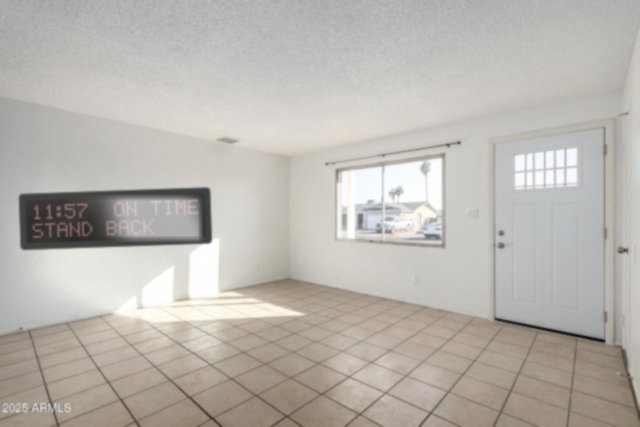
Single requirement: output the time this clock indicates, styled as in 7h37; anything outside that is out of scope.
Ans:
11h57
